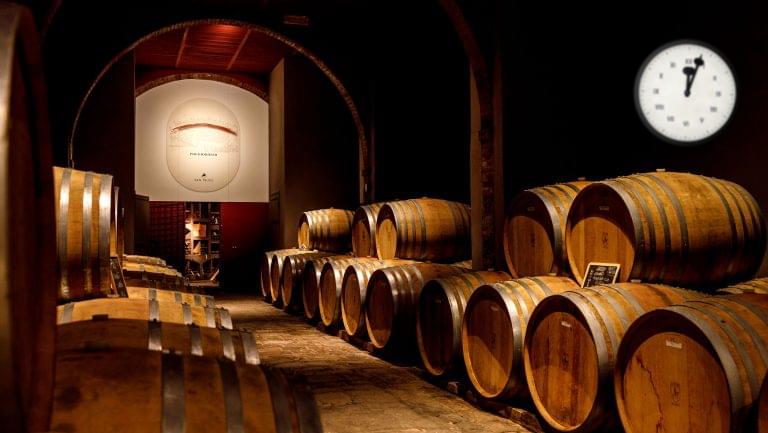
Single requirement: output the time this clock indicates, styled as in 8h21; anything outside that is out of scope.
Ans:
12h03
